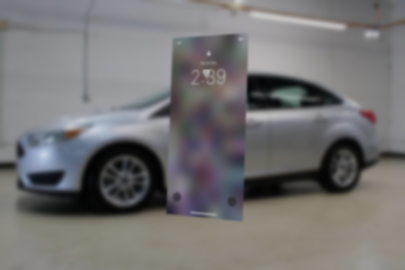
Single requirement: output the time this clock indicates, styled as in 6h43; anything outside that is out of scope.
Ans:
2h39
